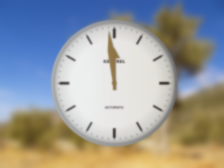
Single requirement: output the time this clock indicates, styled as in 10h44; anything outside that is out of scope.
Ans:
11h59
